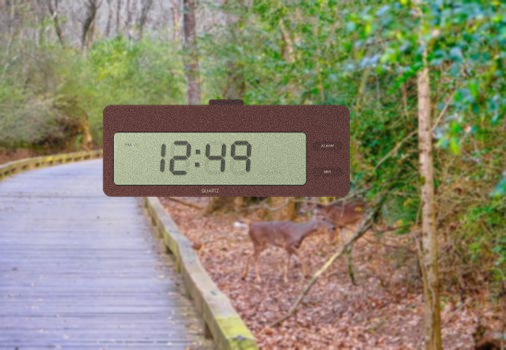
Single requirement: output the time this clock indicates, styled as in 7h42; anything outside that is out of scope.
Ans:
12h49
